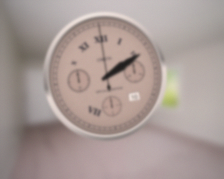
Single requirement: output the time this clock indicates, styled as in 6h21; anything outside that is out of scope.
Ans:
2h11
